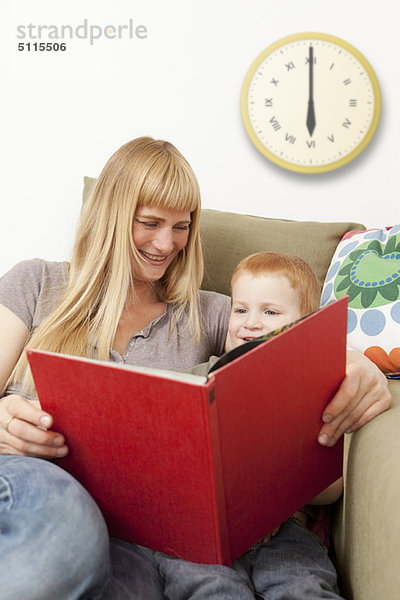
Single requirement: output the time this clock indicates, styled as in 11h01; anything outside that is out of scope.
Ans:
6h00
